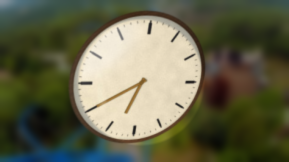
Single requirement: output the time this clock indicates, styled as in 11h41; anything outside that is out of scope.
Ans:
6h40
